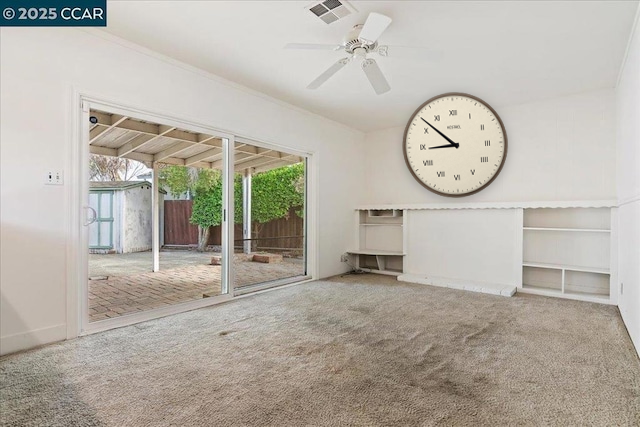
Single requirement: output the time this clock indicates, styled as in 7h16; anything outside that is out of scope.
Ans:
8h52
